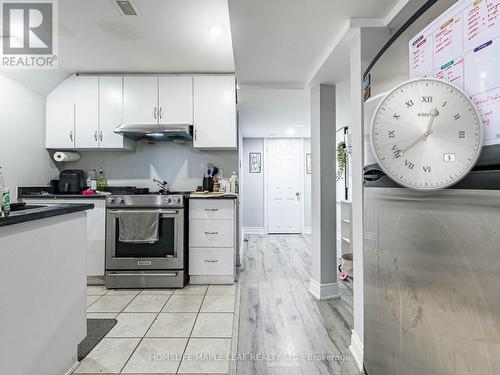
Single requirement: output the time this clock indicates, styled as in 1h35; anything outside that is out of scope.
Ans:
12h39
